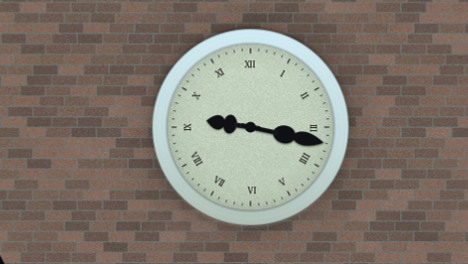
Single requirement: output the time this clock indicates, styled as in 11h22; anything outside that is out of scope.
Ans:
9h17
